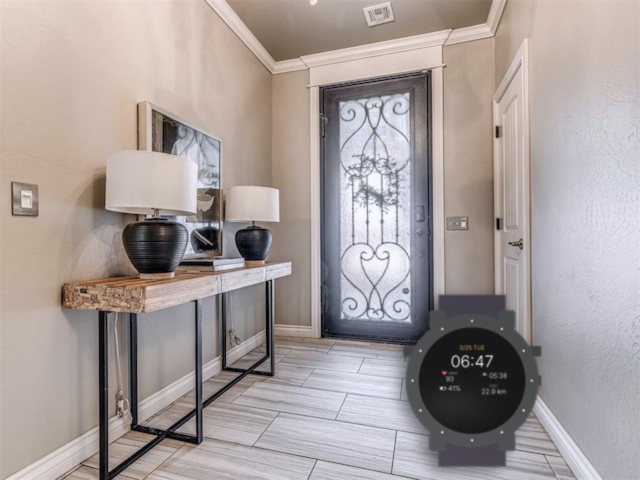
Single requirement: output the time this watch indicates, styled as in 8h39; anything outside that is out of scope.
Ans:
6h47
